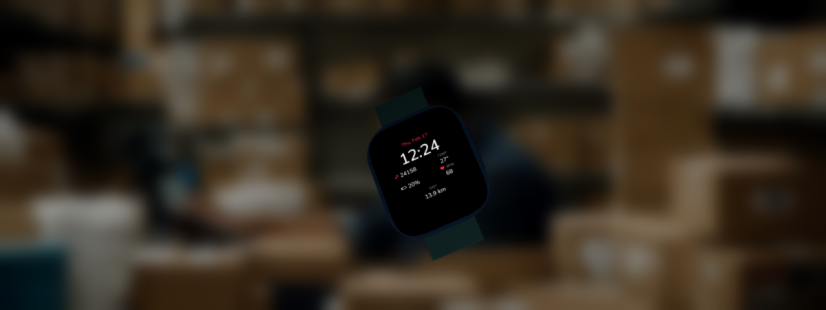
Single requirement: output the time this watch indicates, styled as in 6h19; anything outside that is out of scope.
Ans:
12h24
